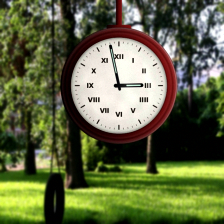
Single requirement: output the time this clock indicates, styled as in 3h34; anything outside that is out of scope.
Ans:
2h58
